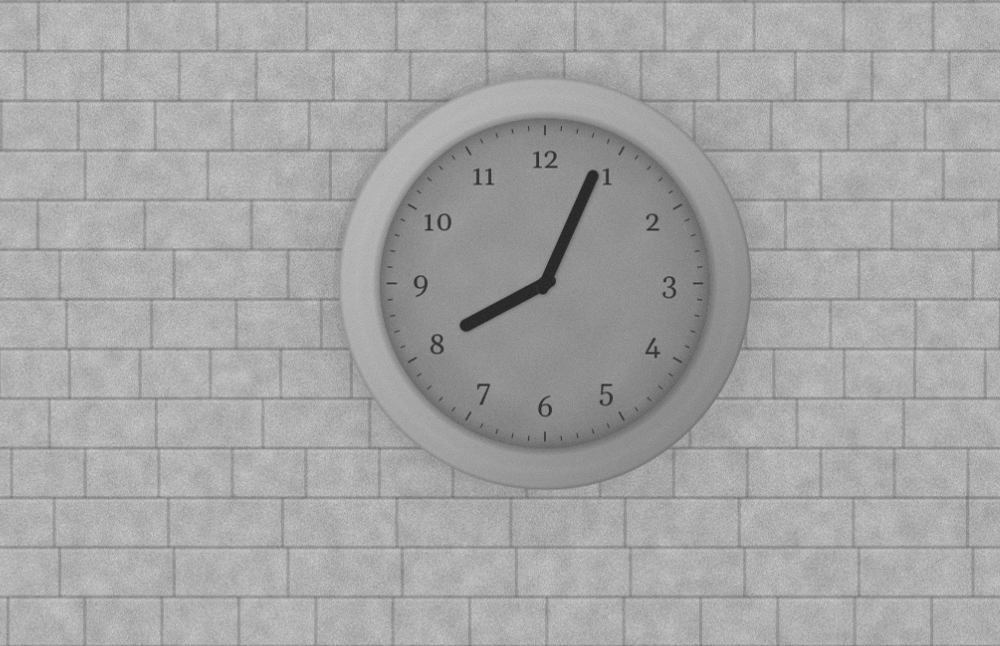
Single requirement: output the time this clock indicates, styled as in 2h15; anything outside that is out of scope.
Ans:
8h04
